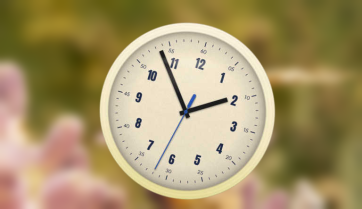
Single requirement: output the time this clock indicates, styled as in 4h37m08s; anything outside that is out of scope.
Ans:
1h53m32s
